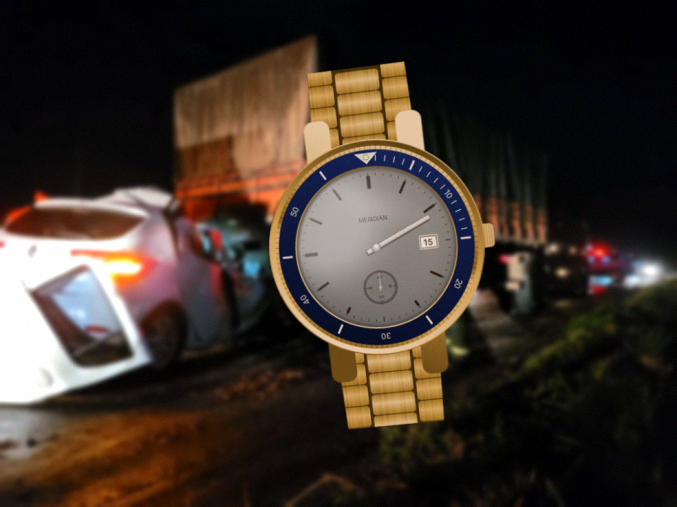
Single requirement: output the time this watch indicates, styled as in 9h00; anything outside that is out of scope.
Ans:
2h11
